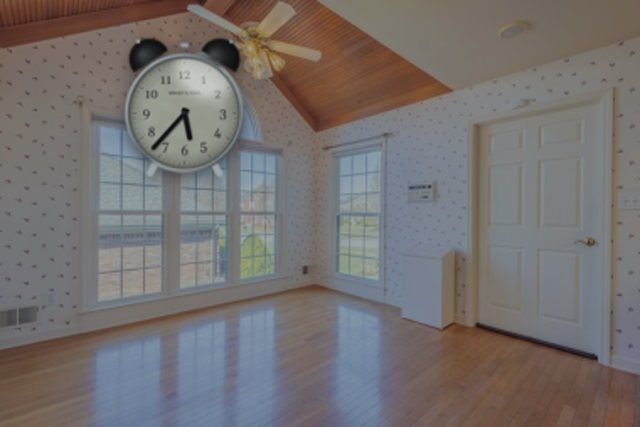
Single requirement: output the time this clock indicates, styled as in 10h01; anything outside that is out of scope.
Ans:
5h37
